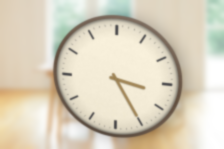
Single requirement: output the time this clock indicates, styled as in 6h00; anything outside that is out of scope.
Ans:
3h25
